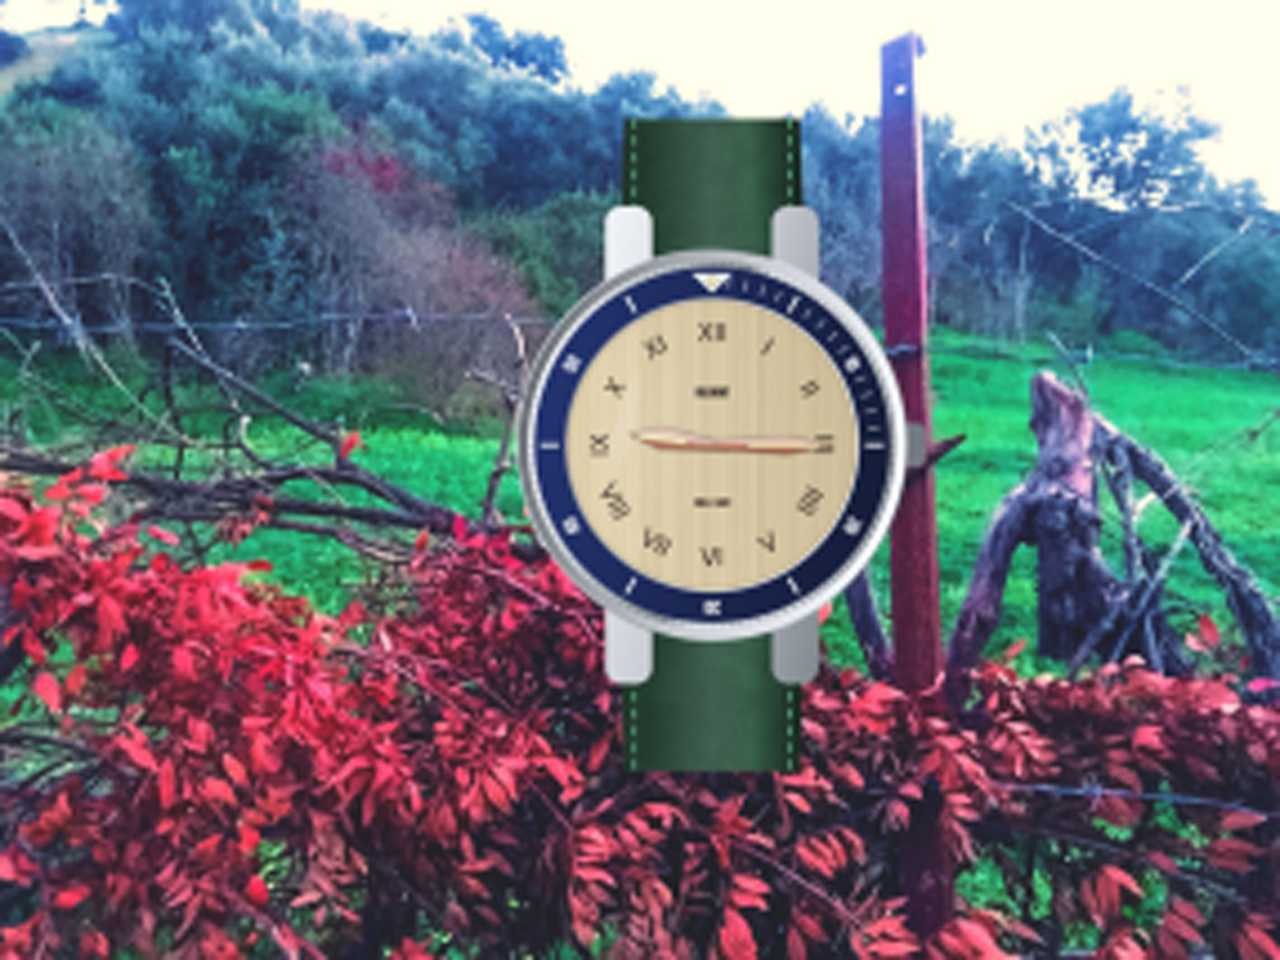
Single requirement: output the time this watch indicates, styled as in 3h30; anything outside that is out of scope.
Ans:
9h15
